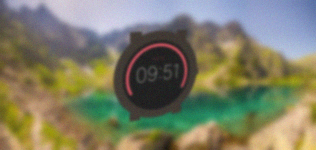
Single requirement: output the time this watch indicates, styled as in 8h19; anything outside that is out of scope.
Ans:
9h51
